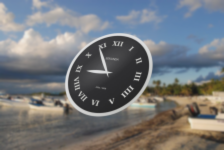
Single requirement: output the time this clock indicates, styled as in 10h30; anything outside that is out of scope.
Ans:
8h54
